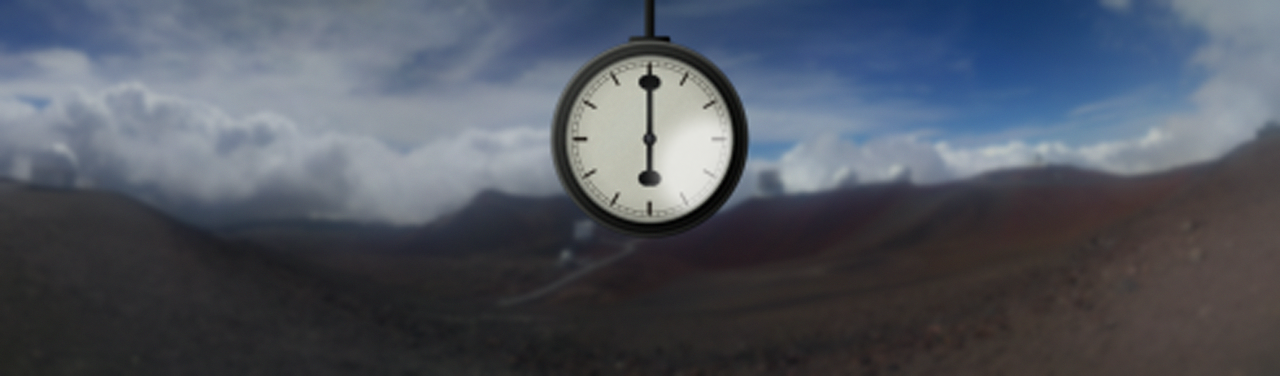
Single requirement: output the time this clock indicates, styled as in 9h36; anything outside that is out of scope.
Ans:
6h00
